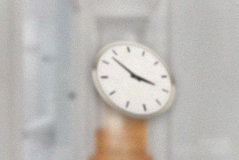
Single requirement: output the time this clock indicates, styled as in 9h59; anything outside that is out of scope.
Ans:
3h53
